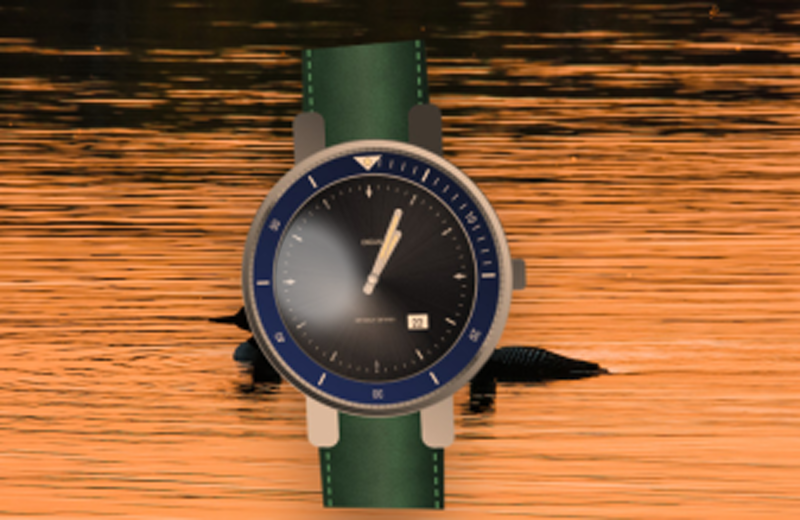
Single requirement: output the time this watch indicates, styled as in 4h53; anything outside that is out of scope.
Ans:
1h04
